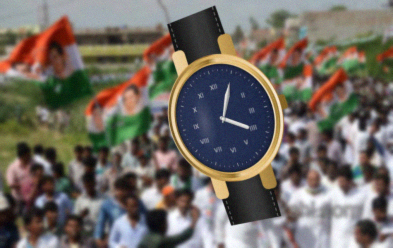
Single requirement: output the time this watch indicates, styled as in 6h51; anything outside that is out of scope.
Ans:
4h05
